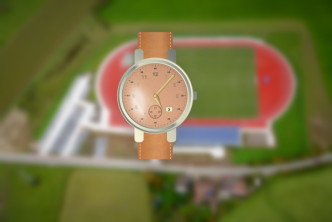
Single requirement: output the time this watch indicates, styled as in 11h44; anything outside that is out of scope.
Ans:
5h07
